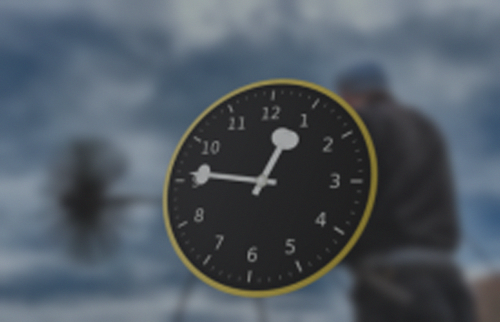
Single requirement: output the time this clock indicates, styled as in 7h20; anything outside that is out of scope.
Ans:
12h46
